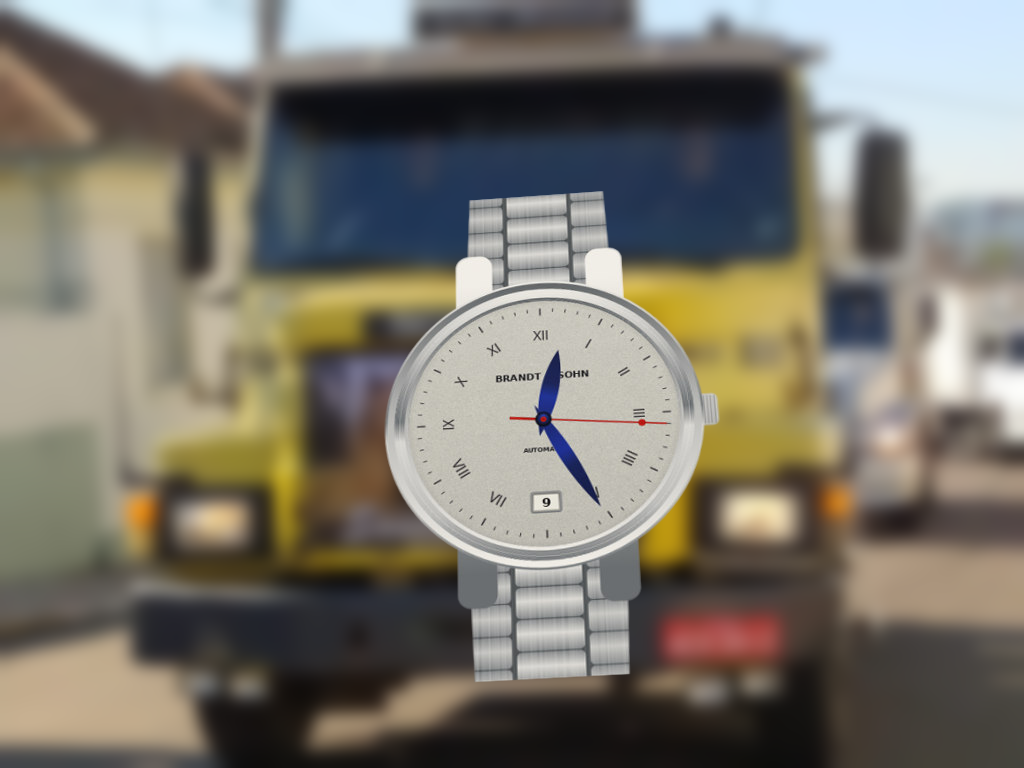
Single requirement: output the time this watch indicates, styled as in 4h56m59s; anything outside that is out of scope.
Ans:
12h25m16s
